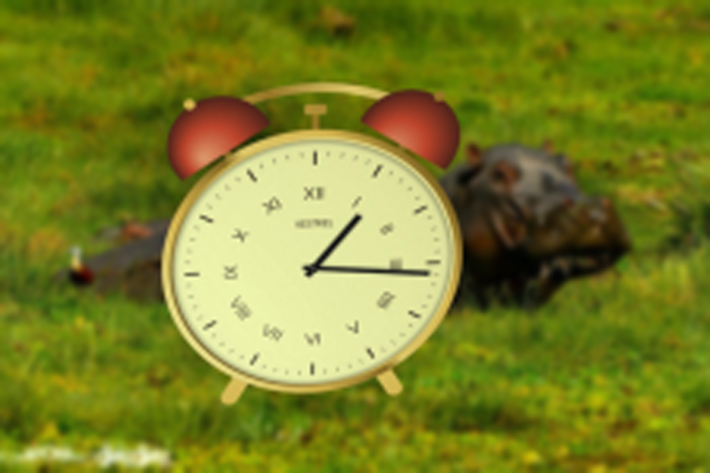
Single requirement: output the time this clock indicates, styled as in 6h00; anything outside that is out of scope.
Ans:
1h16
